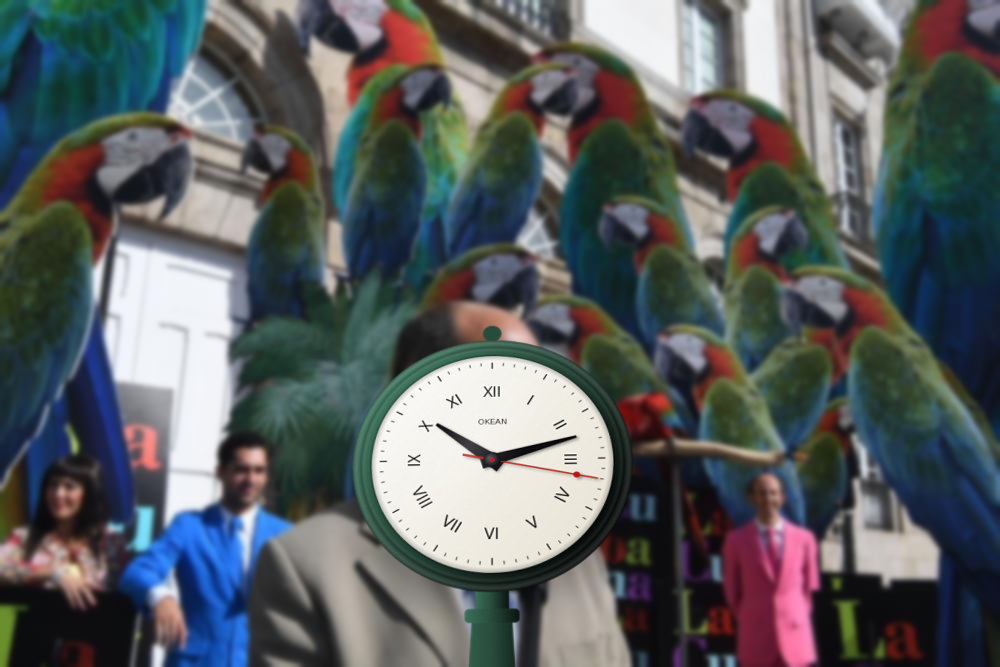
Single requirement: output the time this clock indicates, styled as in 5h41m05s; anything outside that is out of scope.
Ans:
10h12m17s
